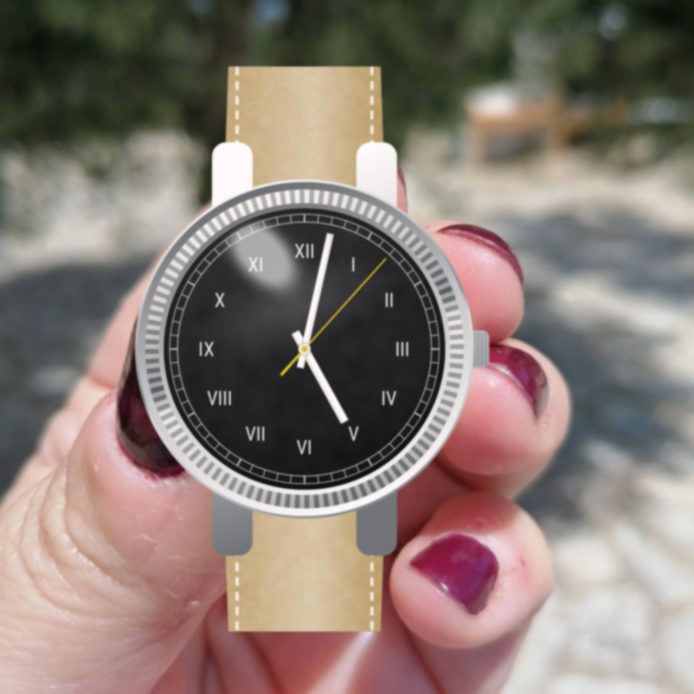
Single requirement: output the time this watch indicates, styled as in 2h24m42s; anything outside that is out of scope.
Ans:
5h02m07s
